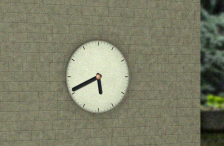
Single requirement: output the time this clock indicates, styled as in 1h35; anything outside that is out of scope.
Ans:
5h41
